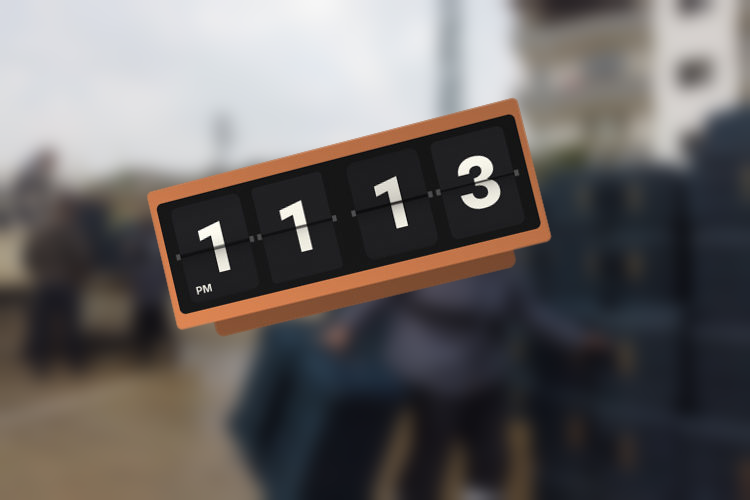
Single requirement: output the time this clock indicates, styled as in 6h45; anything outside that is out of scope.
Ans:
11h13
